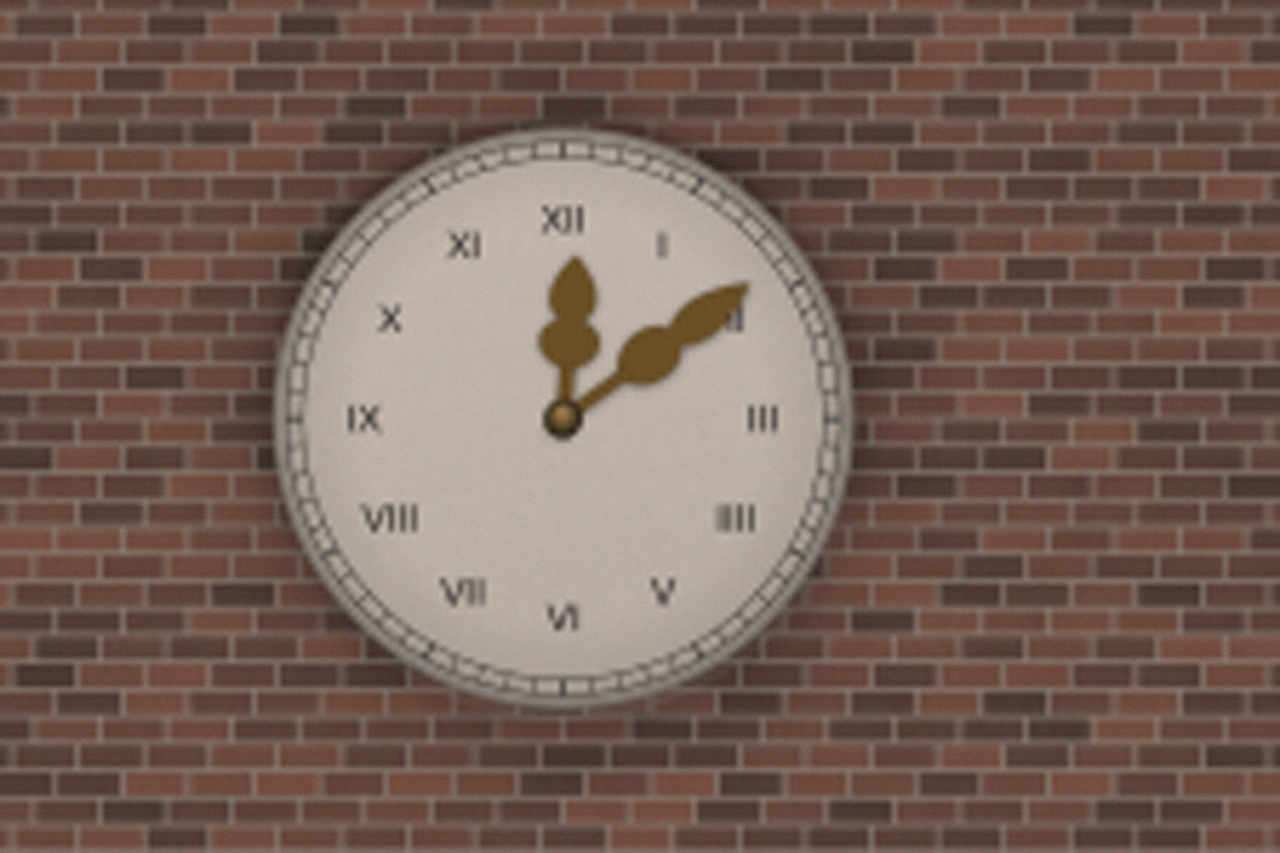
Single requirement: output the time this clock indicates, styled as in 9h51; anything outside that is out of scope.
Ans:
12h09
